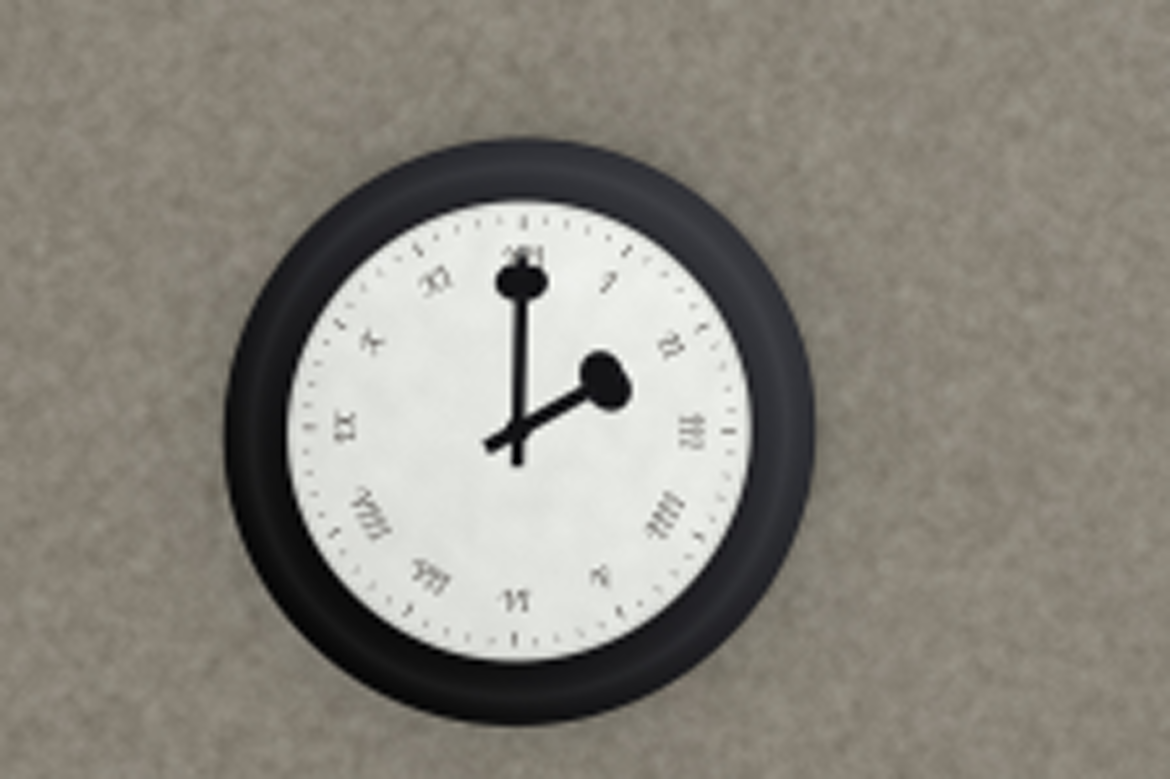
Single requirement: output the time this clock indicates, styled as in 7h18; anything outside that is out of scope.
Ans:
2h00
